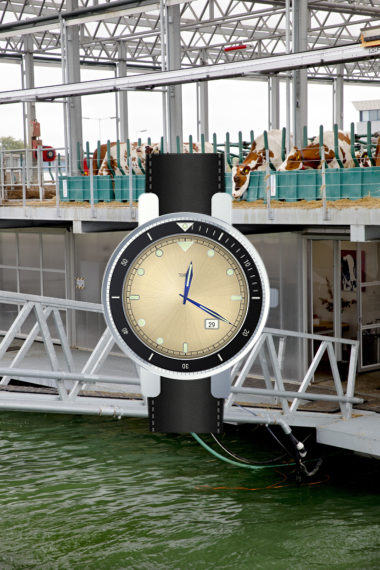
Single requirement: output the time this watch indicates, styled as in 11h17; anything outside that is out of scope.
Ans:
12h20
